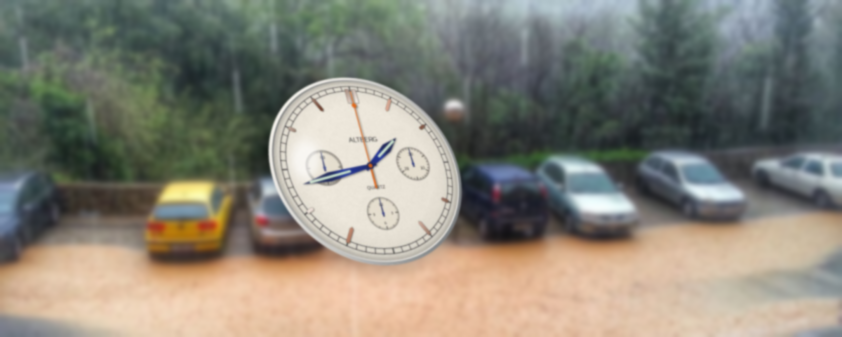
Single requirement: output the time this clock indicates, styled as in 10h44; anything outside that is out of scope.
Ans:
1h43
